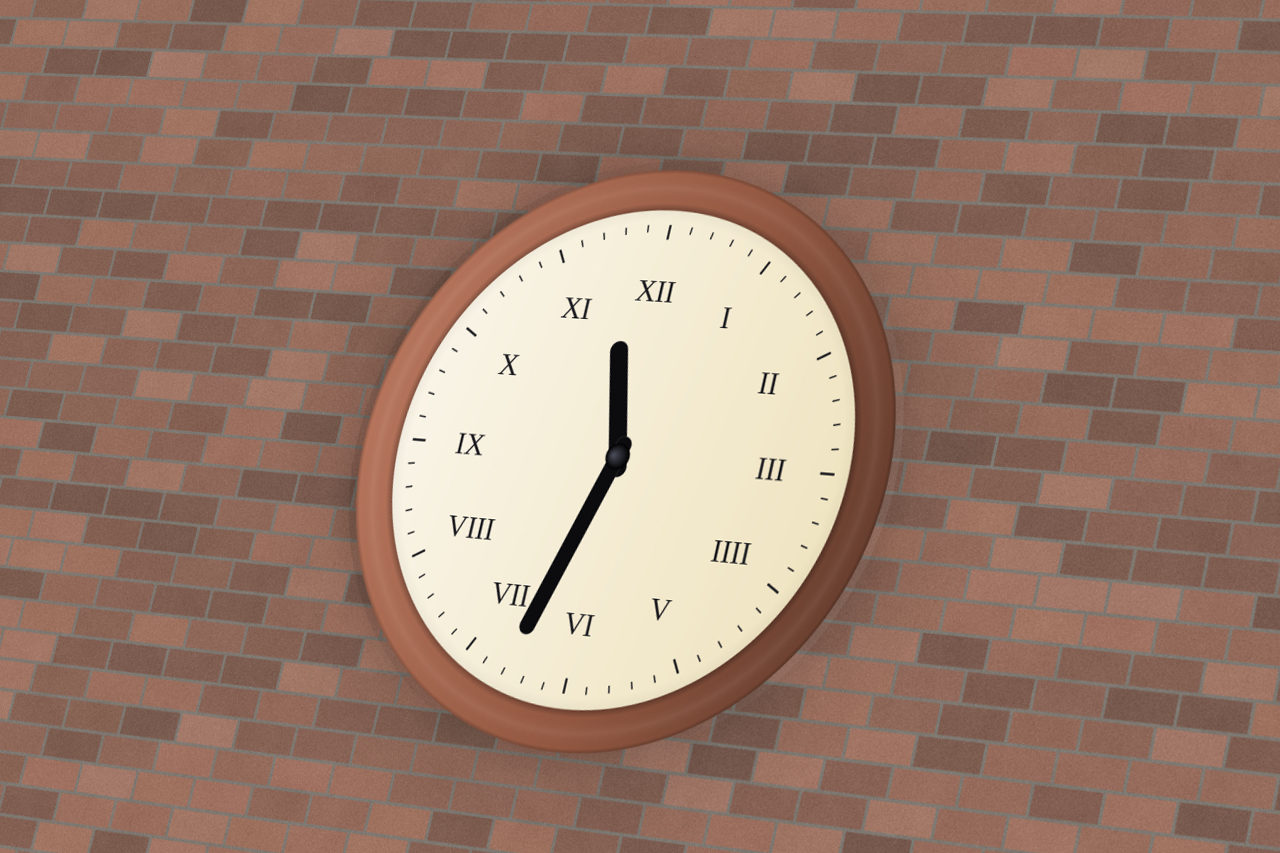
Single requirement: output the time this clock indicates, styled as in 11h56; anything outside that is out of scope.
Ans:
11h33
